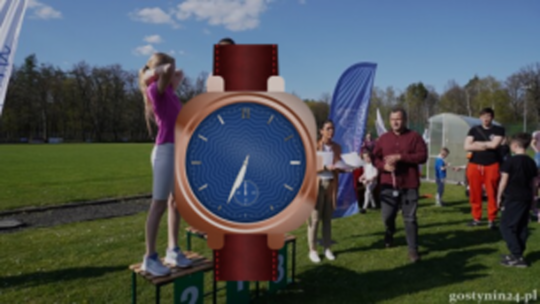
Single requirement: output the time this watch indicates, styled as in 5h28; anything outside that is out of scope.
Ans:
6h34
